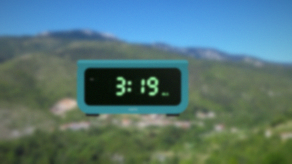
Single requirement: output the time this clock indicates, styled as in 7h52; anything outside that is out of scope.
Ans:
3h19
